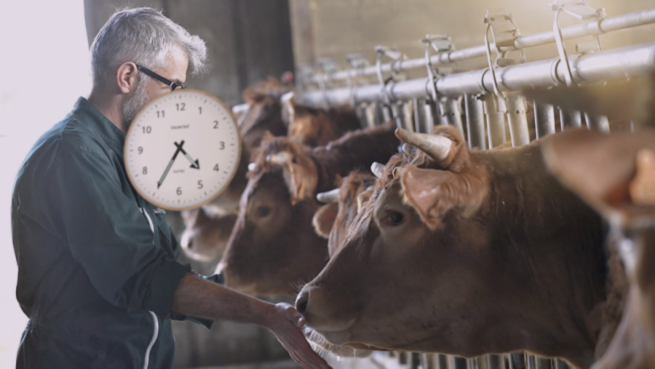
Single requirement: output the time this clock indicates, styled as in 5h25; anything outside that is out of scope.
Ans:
4h35
